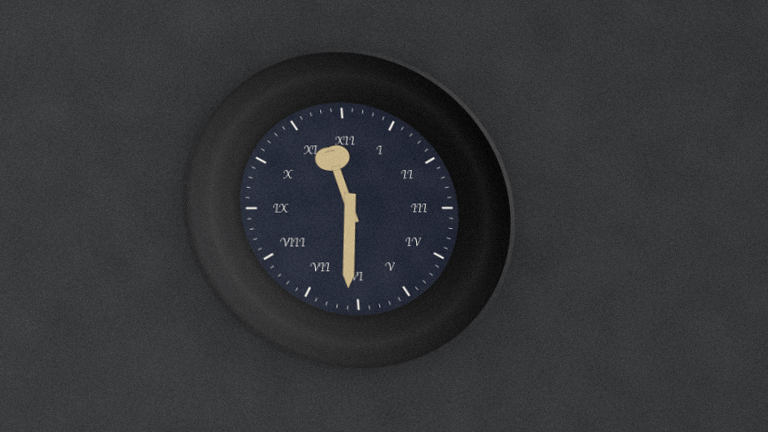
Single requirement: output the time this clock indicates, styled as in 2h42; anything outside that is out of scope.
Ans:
11h31
